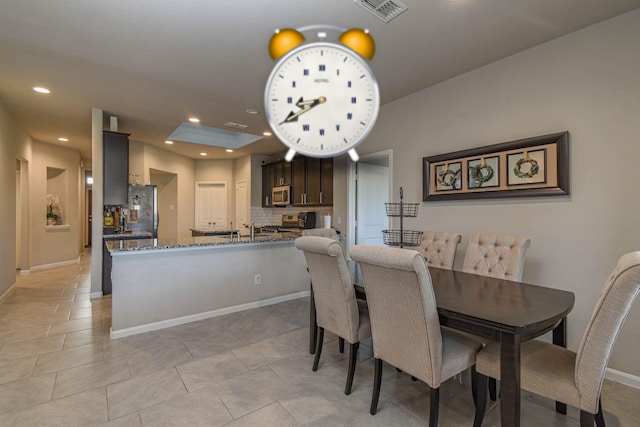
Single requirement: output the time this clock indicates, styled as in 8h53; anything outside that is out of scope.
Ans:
8h40
